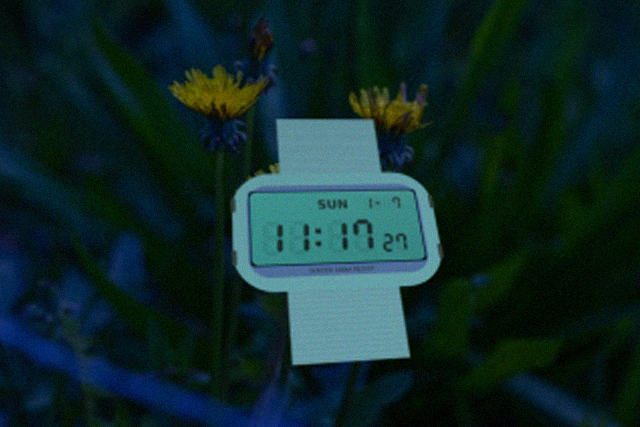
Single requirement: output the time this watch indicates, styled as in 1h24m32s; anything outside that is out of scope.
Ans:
11h17m27s
